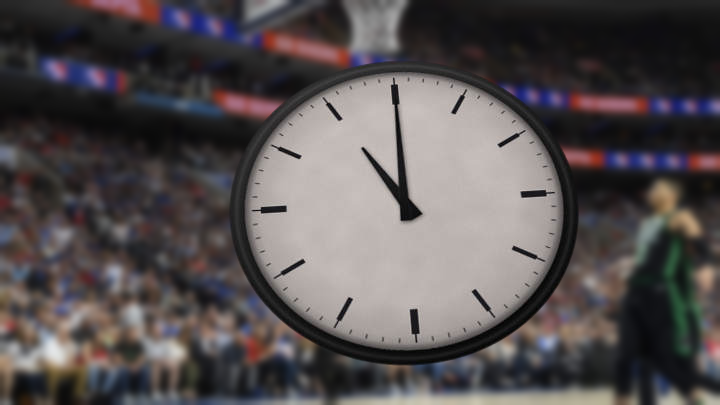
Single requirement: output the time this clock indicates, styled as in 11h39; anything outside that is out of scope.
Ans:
11h00
